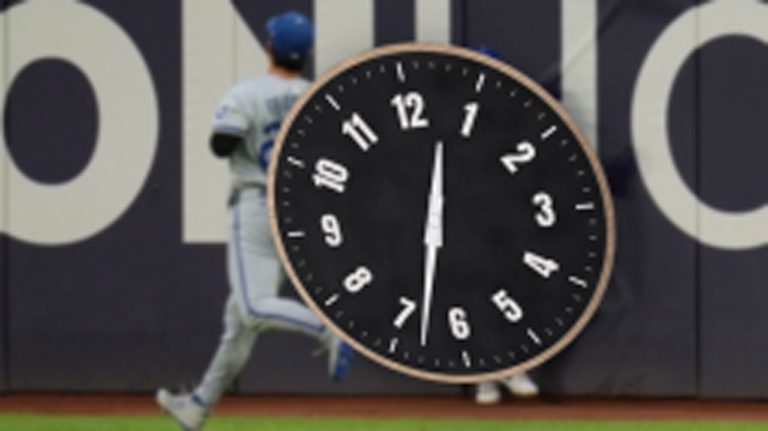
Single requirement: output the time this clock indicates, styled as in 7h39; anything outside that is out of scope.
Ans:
12h33
